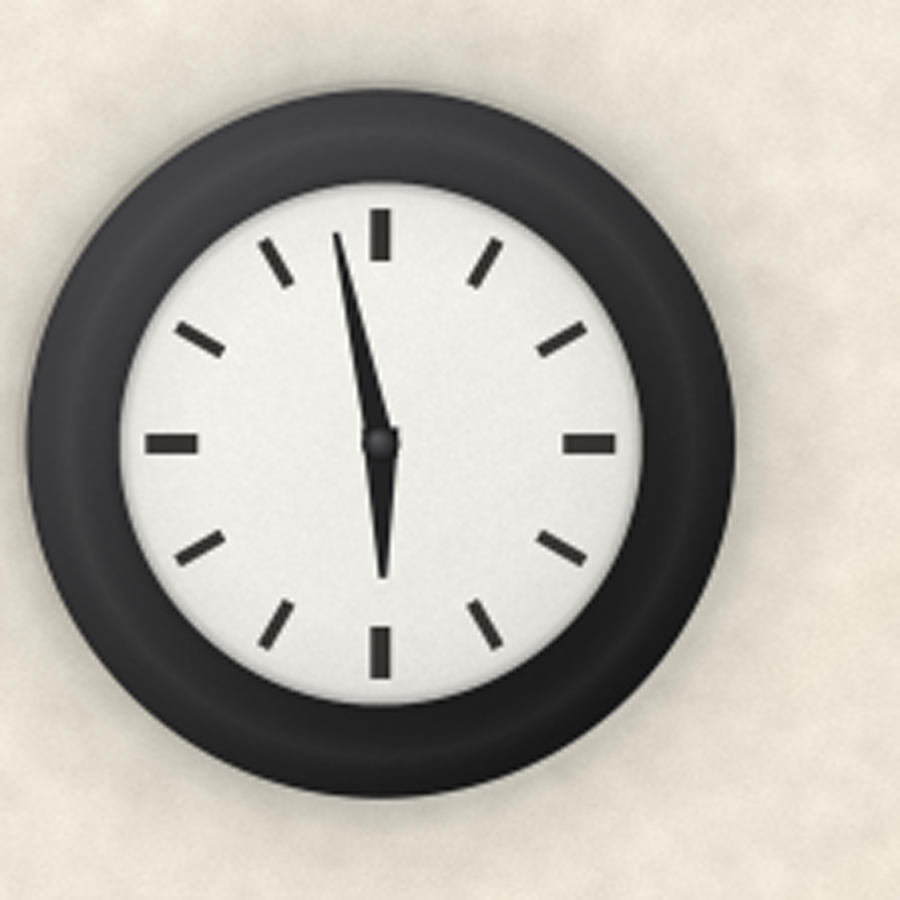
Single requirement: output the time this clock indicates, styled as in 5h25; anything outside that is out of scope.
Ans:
5h58
